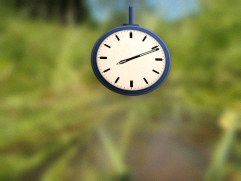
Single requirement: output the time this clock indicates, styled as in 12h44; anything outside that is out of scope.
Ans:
8h11
